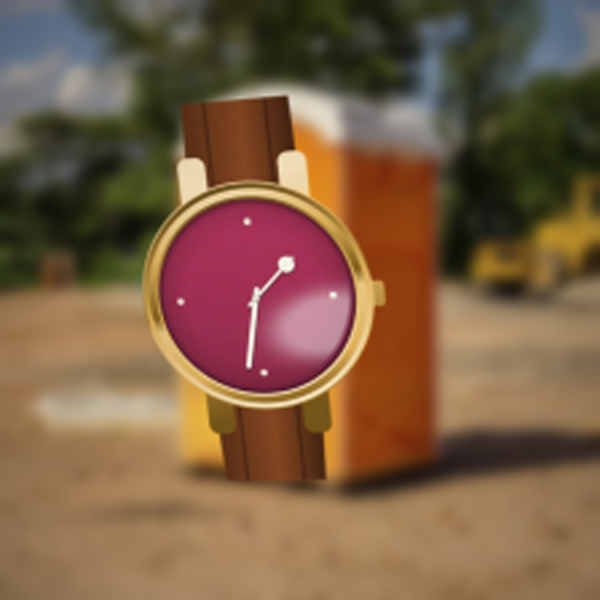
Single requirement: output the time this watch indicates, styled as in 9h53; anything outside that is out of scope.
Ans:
1h32
